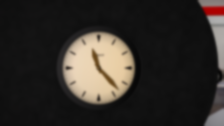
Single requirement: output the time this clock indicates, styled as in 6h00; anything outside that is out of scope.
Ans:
11h23
